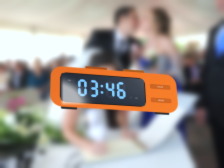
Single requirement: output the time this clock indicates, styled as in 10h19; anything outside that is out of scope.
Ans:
3h46
